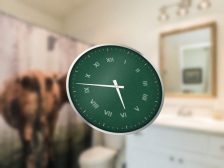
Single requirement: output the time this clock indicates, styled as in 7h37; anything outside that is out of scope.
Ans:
5h47
